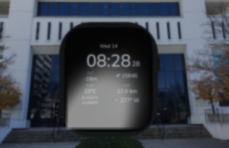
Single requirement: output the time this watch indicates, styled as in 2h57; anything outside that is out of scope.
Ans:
8h28
